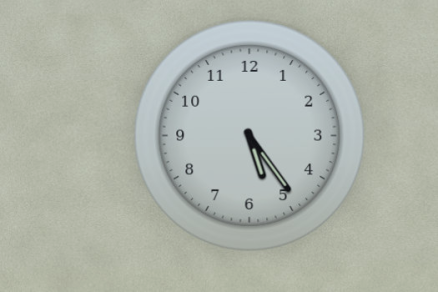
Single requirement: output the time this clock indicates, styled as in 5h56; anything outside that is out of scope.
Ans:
5h24
